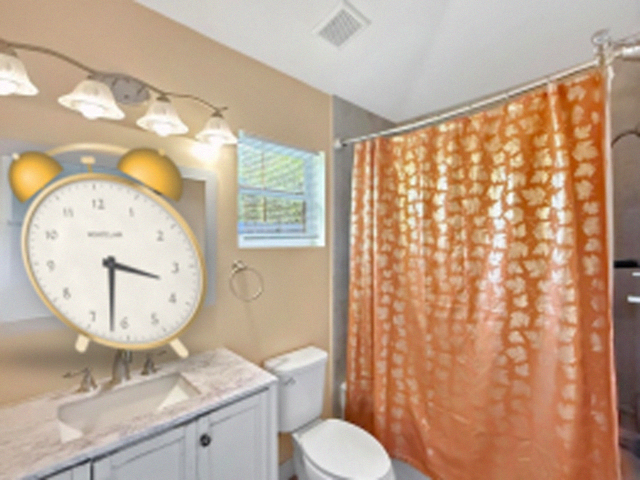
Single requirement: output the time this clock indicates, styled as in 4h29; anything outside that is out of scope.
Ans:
3h32
